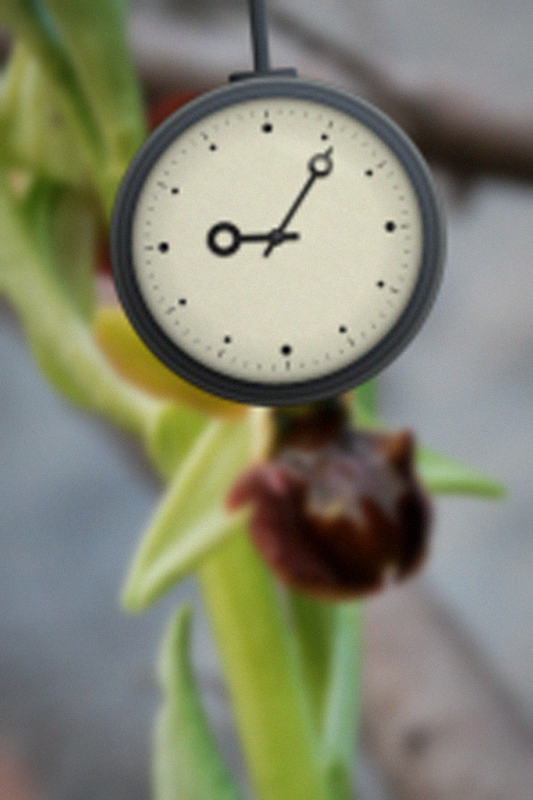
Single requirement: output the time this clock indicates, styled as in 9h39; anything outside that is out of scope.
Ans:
9h06
